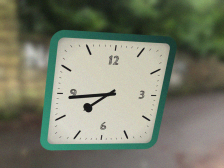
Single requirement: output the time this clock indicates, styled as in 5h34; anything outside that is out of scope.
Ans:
7h44
